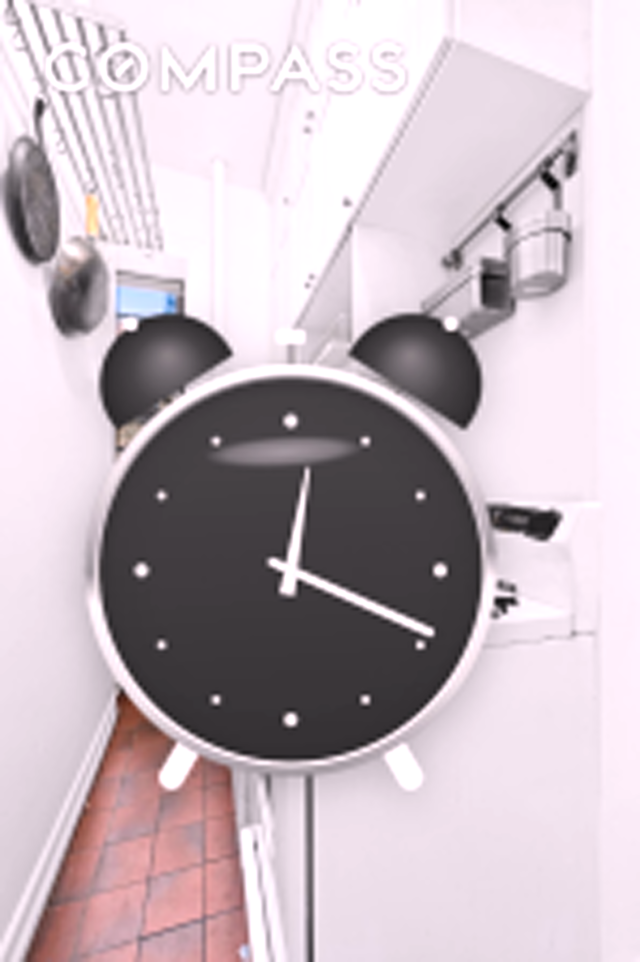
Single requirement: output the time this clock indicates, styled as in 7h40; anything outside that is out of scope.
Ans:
12h19
